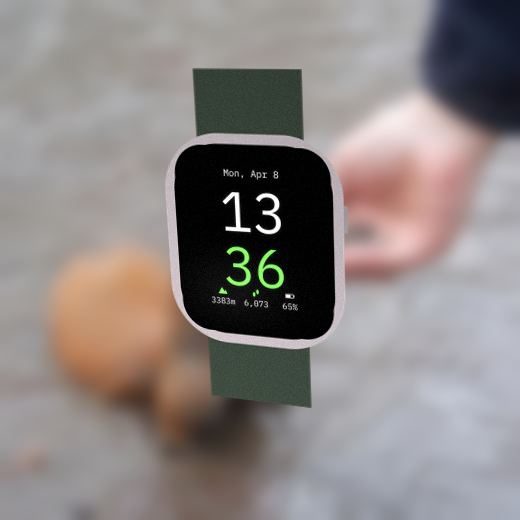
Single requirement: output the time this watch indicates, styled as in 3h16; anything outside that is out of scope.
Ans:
13h36
